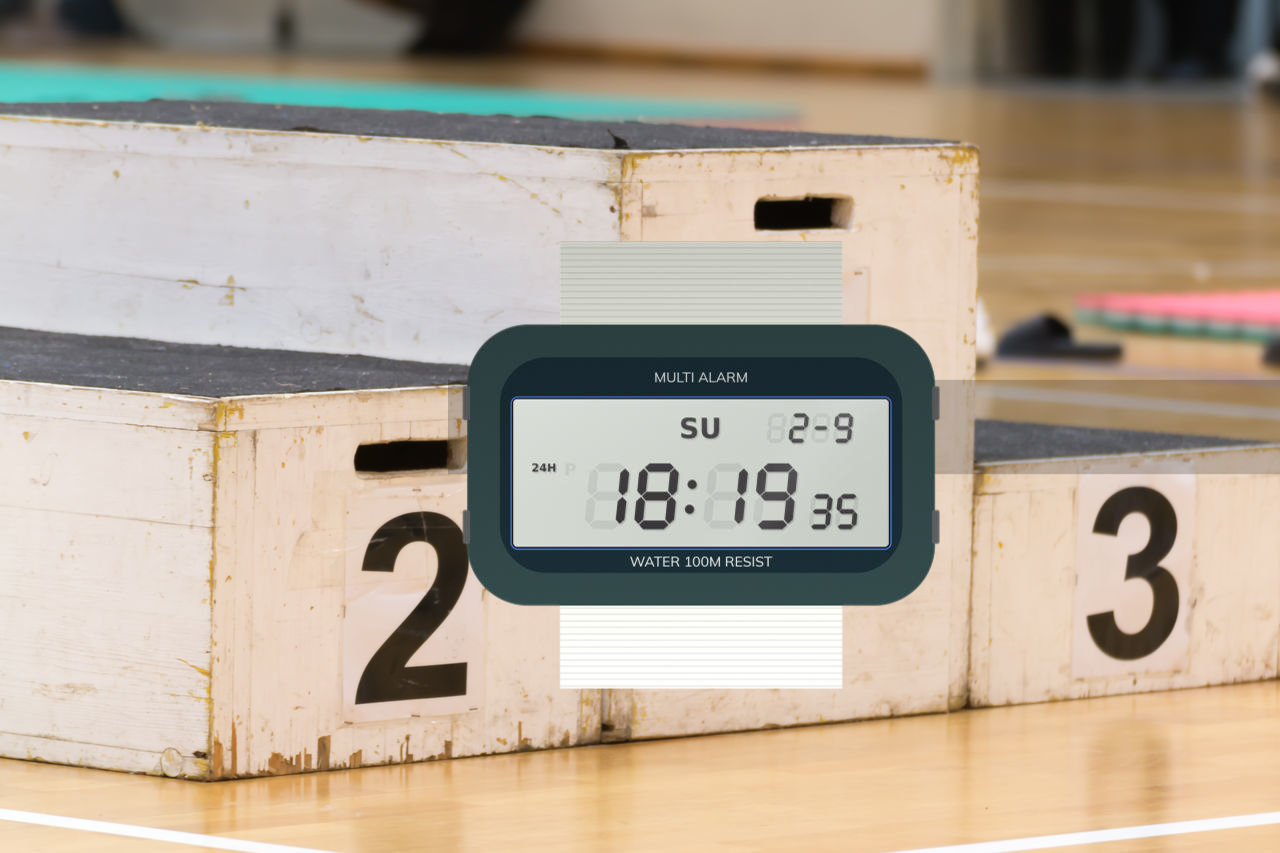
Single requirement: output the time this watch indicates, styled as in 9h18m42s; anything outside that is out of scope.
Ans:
18h19m35s
